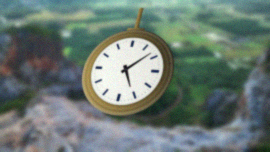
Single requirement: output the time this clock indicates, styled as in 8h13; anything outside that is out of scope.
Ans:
5h08
